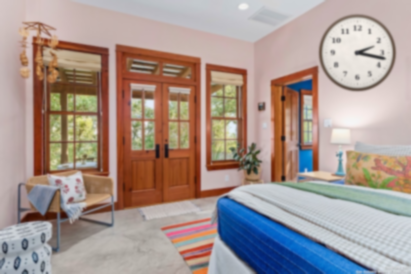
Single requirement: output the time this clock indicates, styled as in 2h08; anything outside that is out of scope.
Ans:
2h17
